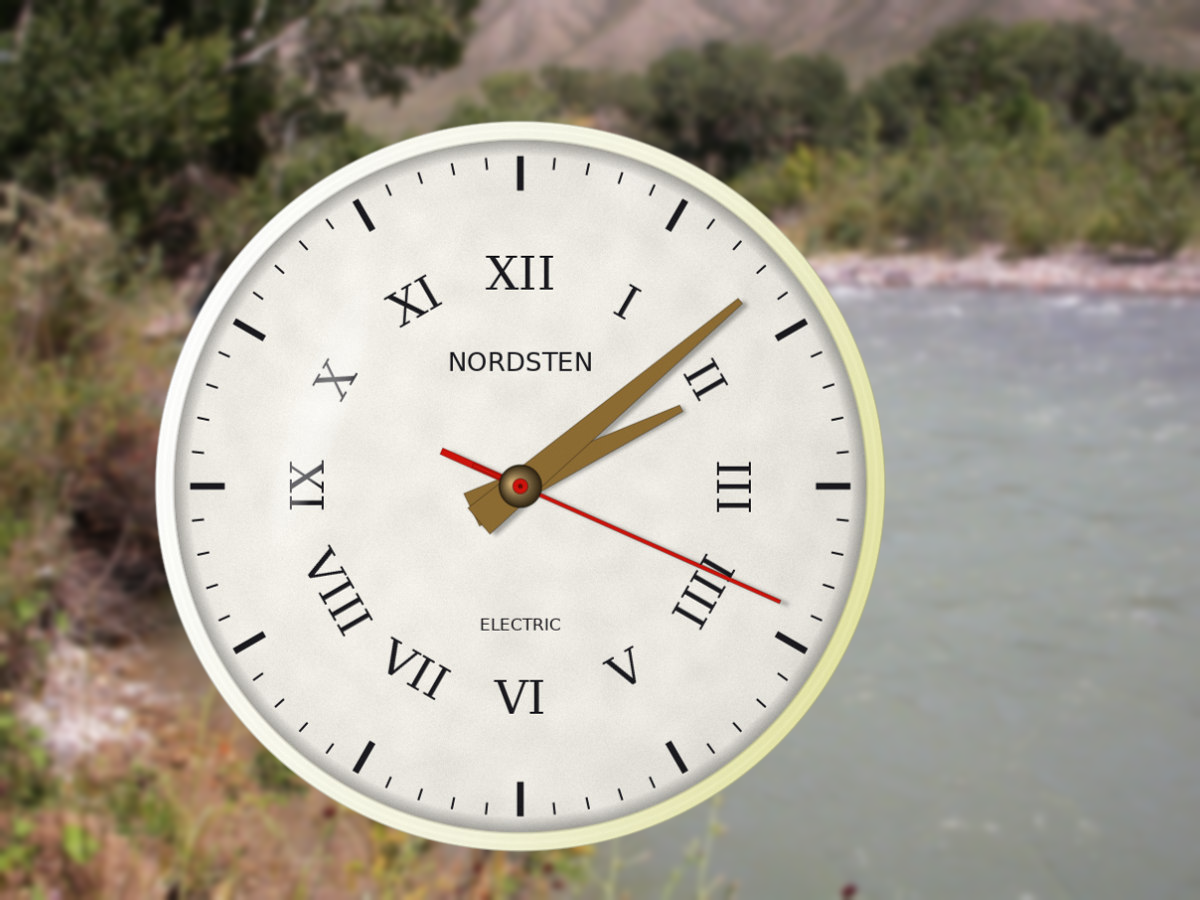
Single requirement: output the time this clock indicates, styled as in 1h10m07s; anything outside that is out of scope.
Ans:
2h08m19s
